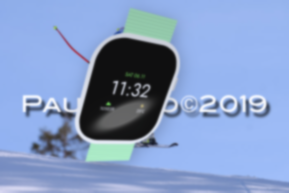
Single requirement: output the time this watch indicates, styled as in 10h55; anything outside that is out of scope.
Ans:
11h32
